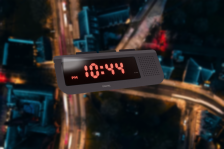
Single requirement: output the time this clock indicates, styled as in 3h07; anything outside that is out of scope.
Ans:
10h44
